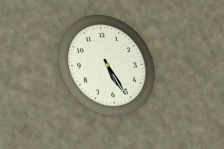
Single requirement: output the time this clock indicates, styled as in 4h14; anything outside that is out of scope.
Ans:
5h26
